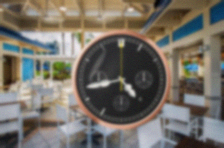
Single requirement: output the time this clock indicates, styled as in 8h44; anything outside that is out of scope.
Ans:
4h43
